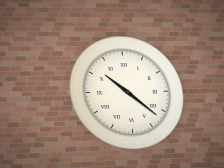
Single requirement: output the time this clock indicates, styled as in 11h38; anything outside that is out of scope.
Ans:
10h22
